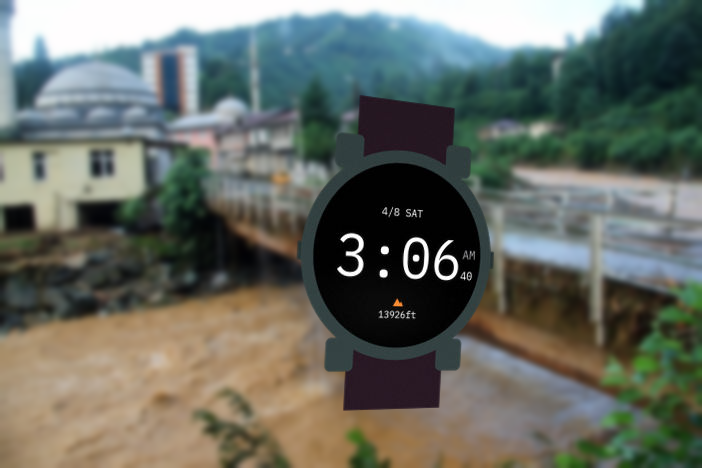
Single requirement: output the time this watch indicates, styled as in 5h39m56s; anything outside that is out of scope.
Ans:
3h06m40s
